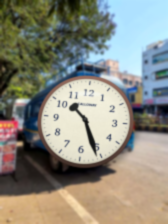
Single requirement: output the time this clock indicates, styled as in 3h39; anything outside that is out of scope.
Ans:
10h26
